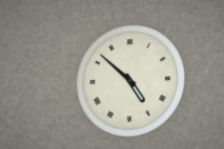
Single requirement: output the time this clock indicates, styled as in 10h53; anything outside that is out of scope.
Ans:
4h52
